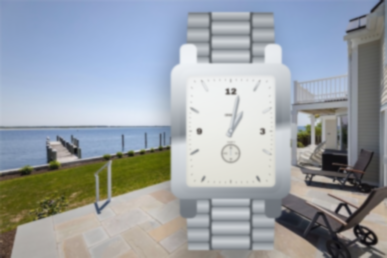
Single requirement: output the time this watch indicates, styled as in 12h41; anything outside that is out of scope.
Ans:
1h02
